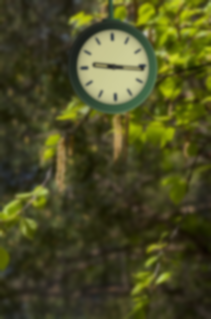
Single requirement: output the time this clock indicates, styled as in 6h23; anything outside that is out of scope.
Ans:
9h16
